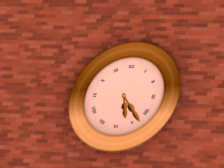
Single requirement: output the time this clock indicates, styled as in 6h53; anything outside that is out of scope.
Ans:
5h23
